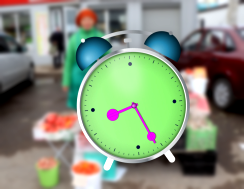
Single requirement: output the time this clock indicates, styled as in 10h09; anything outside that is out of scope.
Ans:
8h26
